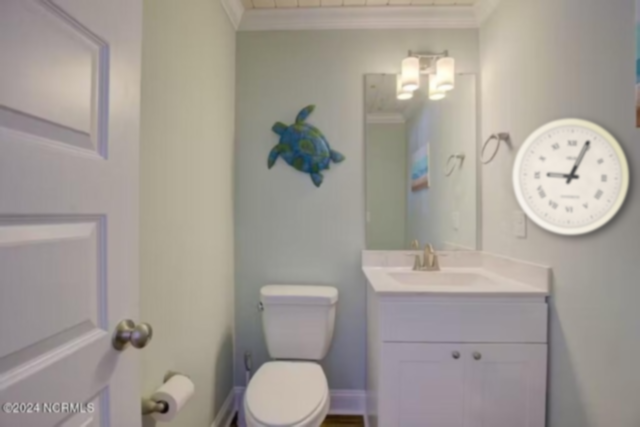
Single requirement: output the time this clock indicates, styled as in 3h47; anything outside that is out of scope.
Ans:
9h04
